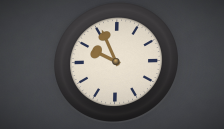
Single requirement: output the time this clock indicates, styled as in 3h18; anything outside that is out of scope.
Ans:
9h56
